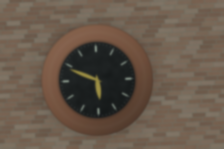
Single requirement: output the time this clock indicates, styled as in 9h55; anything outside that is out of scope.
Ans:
5h49
